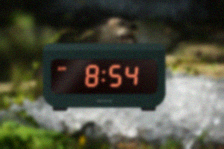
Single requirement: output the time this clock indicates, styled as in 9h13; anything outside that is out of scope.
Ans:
8h54
